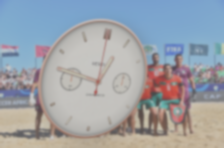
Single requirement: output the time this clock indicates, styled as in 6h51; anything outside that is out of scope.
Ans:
12h47
